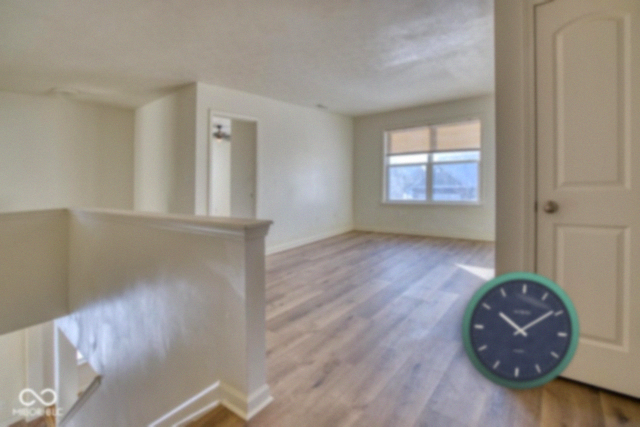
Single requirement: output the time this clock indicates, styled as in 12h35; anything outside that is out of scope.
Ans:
10h09
